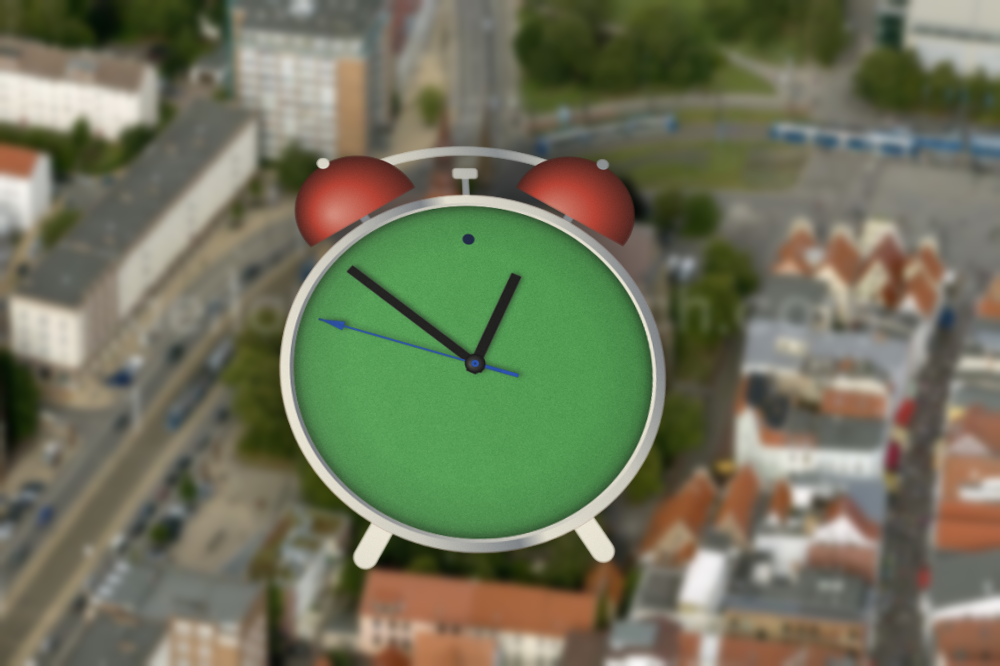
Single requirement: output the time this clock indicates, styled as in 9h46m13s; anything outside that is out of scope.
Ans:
12h51m48s
